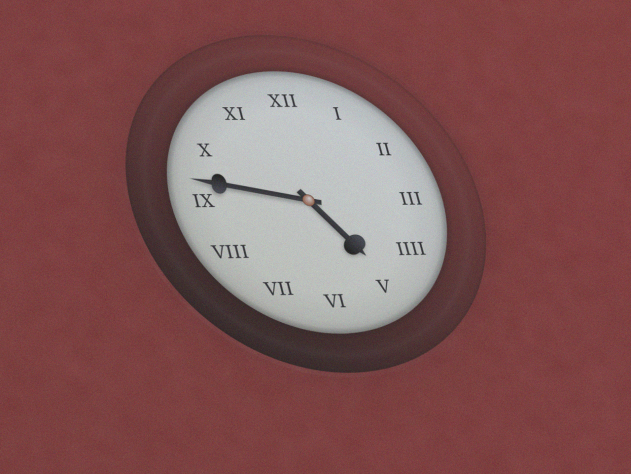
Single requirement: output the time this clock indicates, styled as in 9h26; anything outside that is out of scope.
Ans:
4h47
